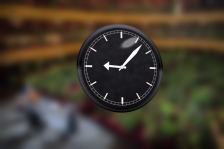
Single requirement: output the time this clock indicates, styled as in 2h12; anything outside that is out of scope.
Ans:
9h07
